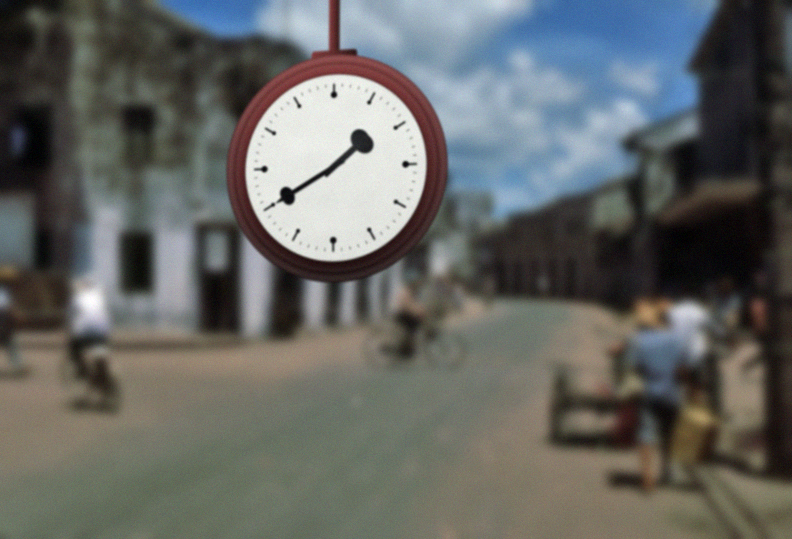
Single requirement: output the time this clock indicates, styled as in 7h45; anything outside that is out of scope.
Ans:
1h40
